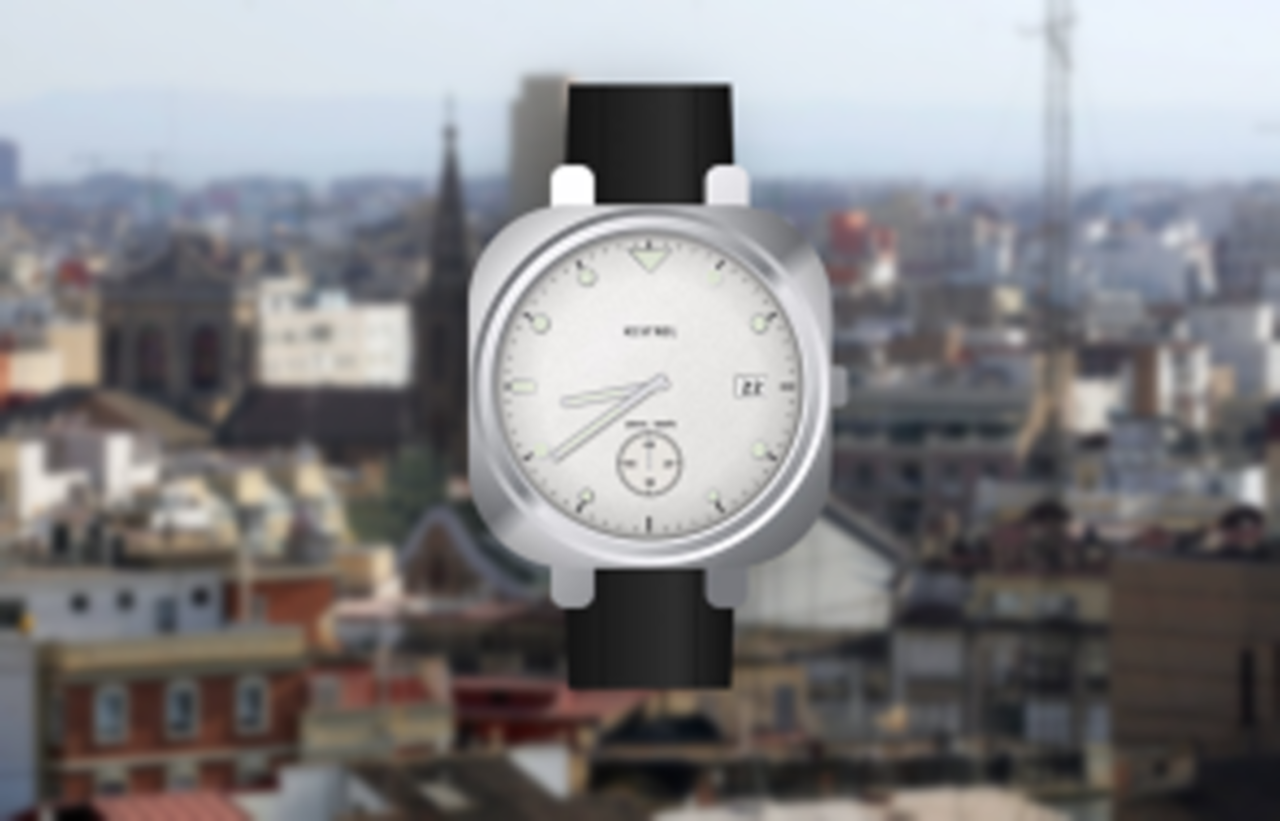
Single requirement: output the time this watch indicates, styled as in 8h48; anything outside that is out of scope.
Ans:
8h39
